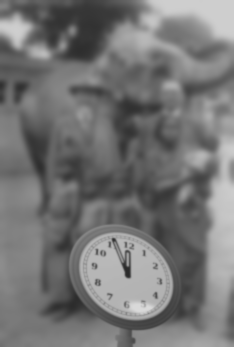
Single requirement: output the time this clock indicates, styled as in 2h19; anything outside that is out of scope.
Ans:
11h56
